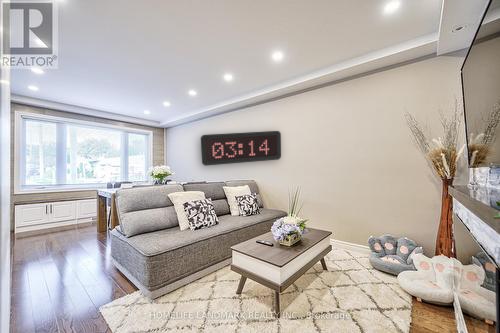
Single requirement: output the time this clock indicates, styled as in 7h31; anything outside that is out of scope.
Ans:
3h14
